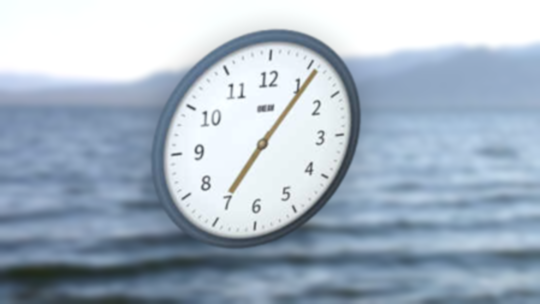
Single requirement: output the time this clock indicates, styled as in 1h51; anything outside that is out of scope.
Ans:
7h06
